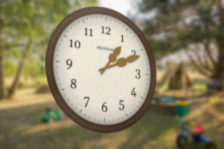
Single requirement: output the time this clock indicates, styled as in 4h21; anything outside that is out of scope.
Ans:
1h11
